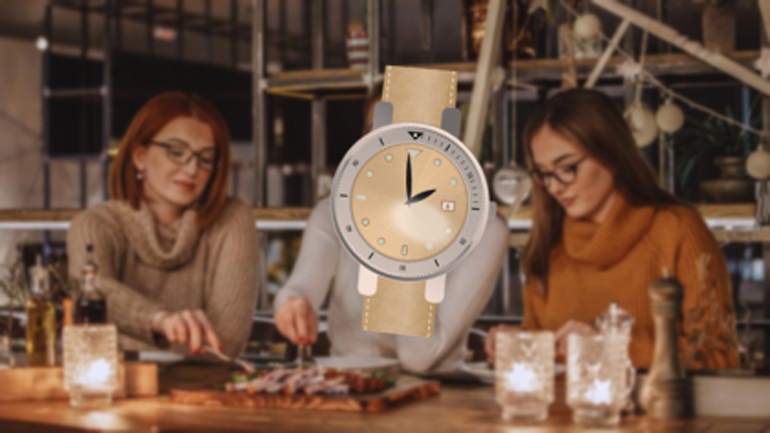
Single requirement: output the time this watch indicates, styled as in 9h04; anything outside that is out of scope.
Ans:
1h59
